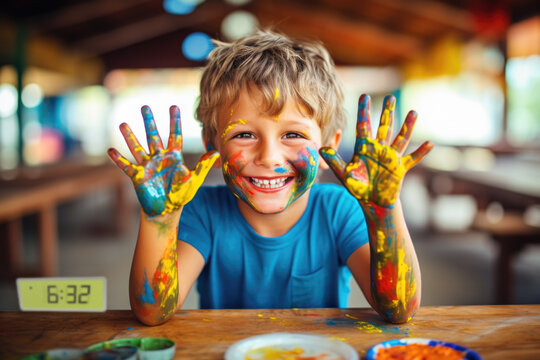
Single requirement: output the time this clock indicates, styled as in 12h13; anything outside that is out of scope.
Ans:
6h32
